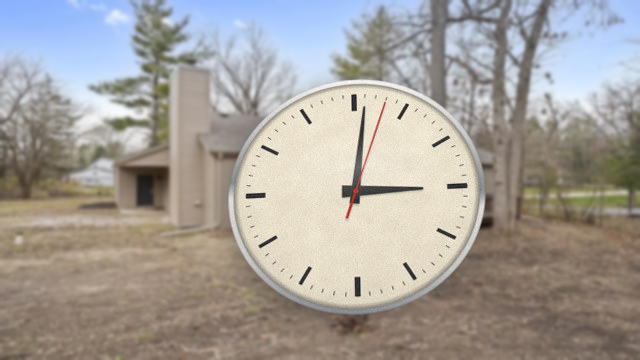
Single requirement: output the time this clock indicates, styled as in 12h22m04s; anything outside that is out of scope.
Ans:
3h01m03s
